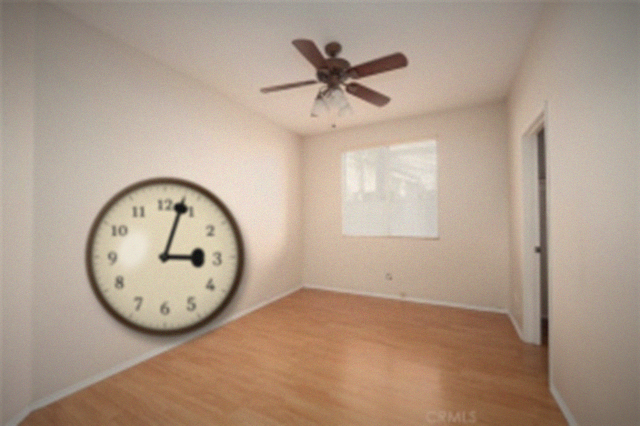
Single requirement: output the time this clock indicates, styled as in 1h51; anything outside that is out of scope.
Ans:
3h03
